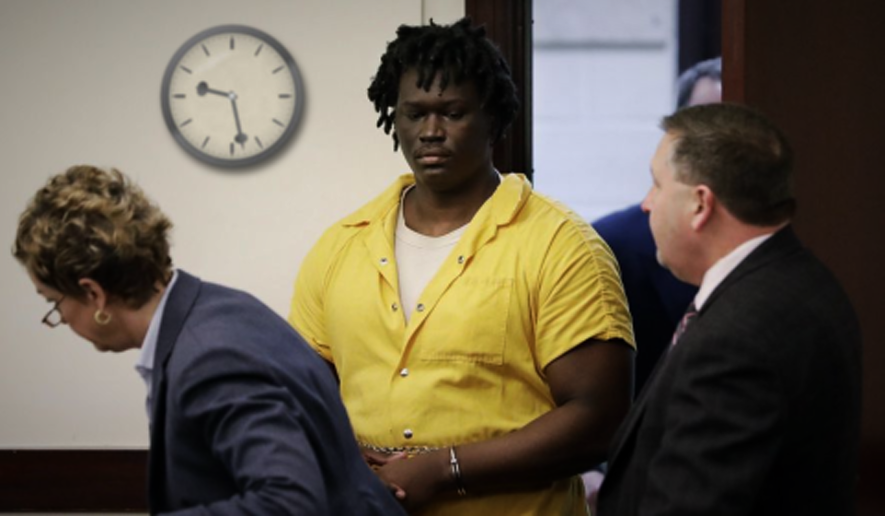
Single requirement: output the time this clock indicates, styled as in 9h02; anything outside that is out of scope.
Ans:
9h28
